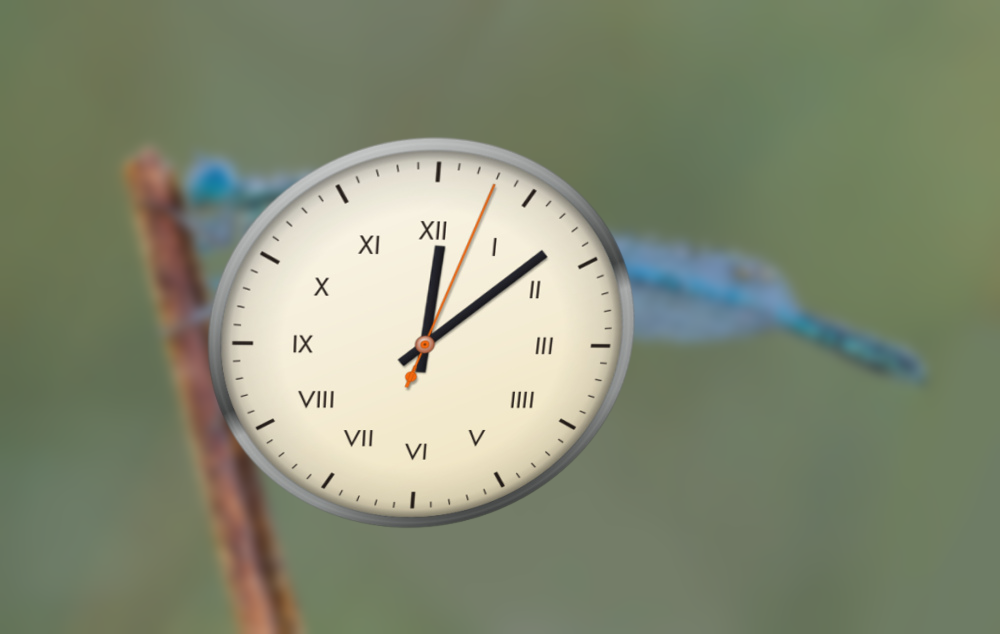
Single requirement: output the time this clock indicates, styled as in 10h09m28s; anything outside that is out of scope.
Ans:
12h08m03s
